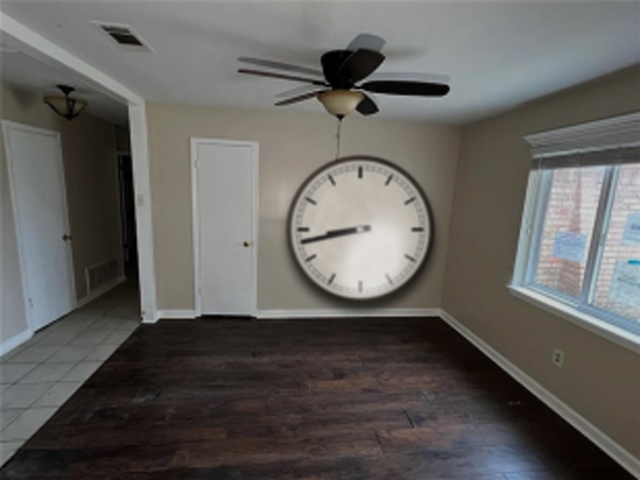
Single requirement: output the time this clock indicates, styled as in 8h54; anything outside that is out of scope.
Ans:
8h43
